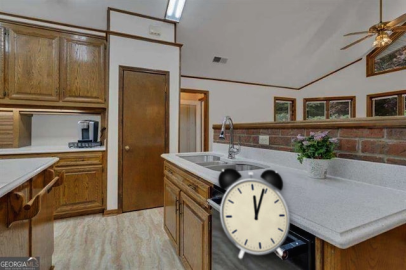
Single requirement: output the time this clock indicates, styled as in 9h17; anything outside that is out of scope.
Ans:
12h04
